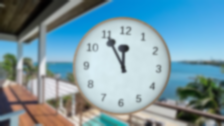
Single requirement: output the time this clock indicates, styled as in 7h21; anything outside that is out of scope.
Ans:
11h55
